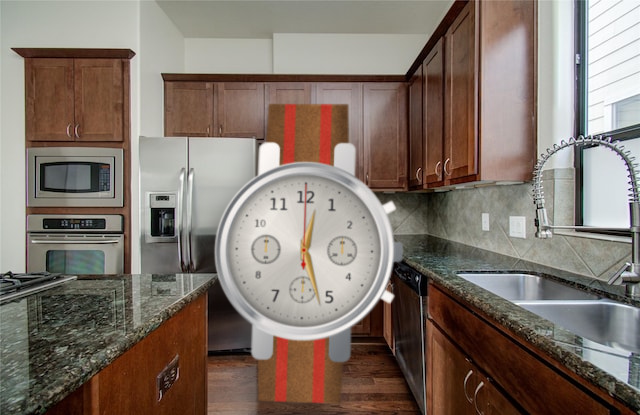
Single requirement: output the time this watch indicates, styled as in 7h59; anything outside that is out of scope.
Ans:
12h27
